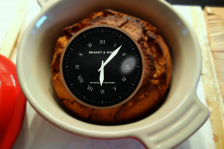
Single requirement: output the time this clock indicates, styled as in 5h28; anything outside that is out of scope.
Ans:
6h07
